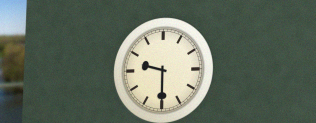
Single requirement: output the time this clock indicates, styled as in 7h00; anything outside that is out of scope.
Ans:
9h30
